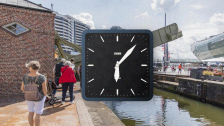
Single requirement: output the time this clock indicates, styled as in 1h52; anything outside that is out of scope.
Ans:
6h07
